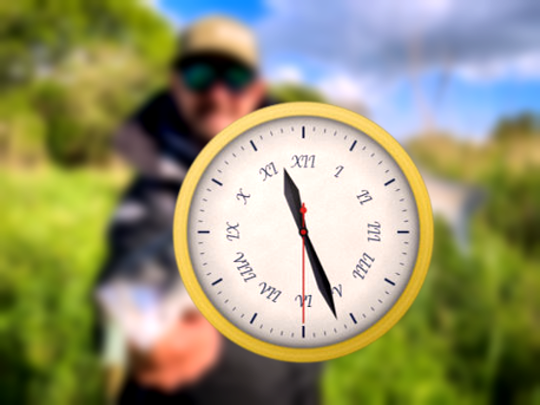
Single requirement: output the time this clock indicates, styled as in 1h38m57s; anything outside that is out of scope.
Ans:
11h26m30s
